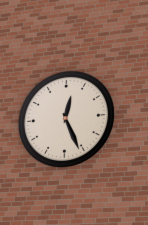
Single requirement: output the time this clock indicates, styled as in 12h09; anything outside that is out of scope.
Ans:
12h26
